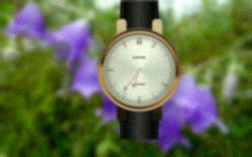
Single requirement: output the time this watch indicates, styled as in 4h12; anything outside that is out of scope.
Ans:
6h36
